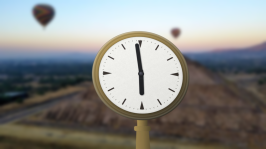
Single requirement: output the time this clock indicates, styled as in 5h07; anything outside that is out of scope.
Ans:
5h59
